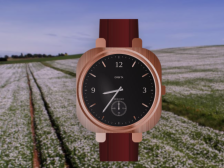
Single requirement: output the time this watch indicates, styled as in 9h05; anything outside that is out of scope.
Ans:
8h36
